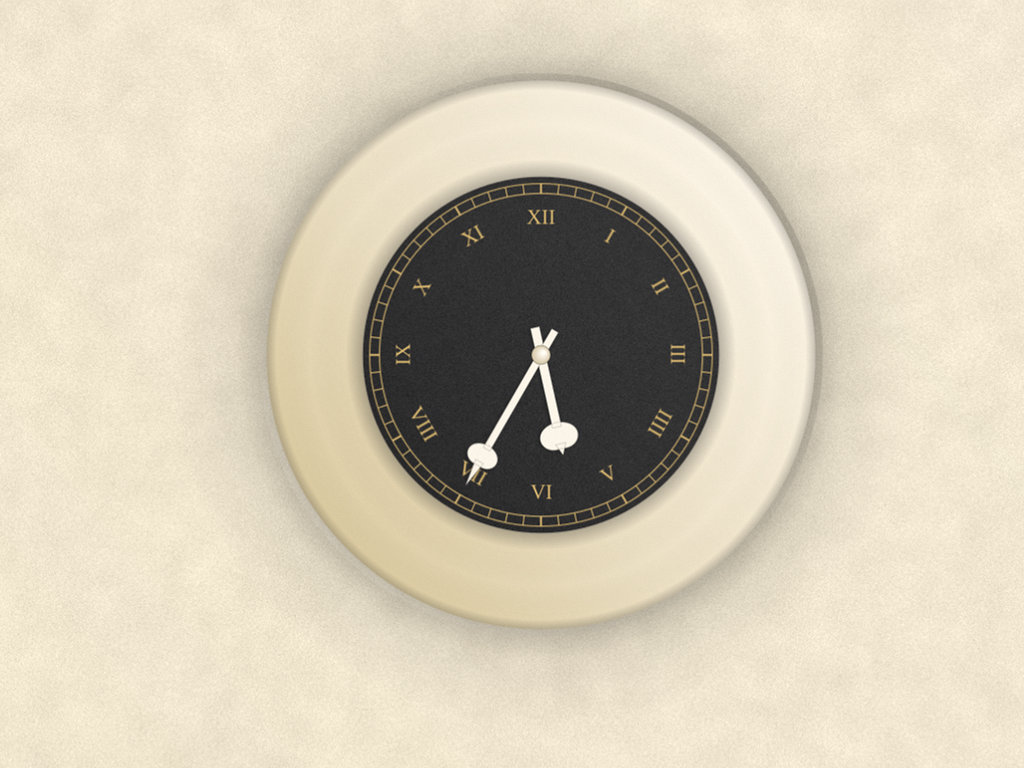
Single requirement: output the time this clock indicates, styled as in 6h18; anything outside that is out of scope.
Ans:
5h35
